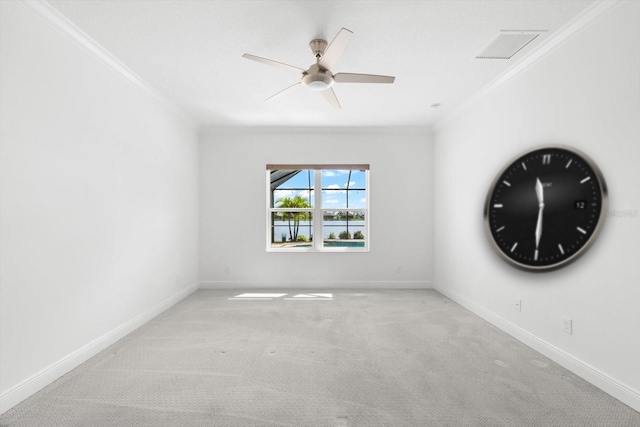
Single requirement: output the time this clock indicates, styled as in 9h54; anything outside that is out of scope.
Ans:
11h30
